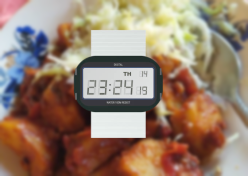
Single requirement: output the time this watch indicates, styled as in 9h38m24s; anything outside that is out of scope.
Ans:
23h24m19s
